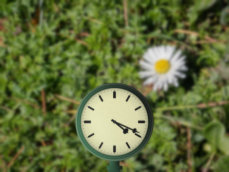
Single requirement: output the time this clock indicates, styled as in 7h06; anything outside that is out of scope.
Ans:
4h19
